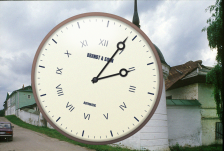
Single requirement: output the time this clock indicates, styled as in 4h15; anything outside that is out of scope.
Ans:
2h04
